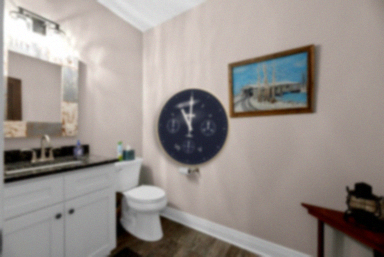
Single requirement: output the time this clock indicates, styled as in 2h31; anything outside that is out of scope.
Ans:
11h00
